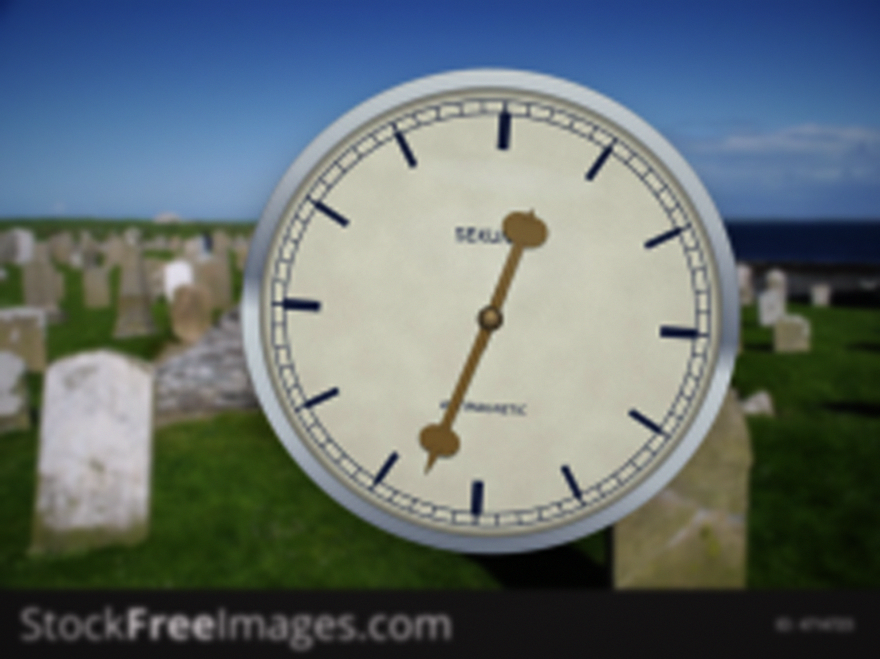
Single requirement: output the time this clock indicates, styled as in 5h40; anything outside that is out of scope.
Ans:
12h33
